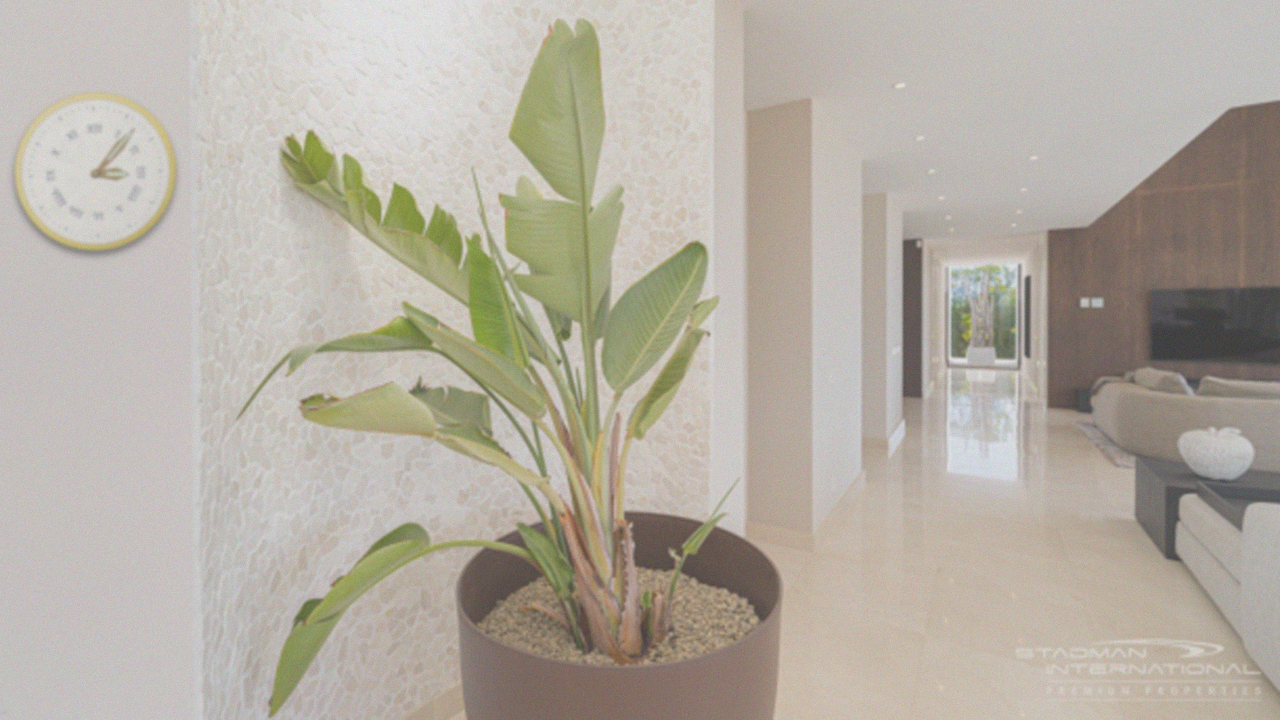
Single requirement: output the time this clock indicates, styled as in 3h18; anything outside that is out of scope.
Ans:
3h07
